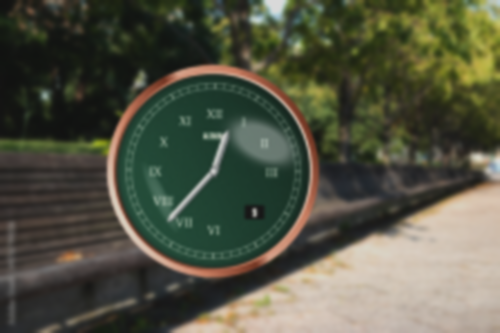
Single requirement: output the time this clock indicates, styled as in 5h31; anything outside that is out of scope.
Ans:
12h37
